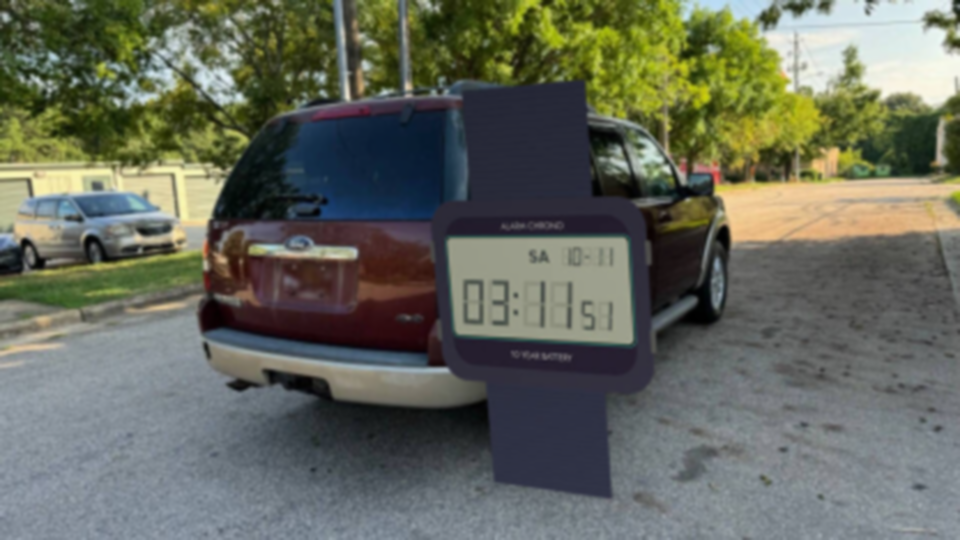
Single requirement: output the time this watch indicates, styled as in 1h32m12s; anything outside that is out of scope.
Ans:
3h11m51s
